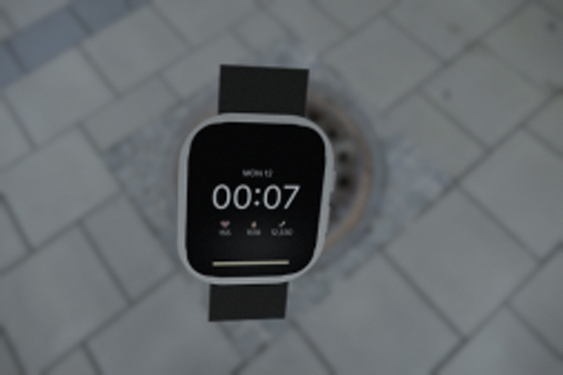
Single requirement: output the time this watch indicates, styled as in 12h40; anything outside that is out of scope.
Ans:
0h07
